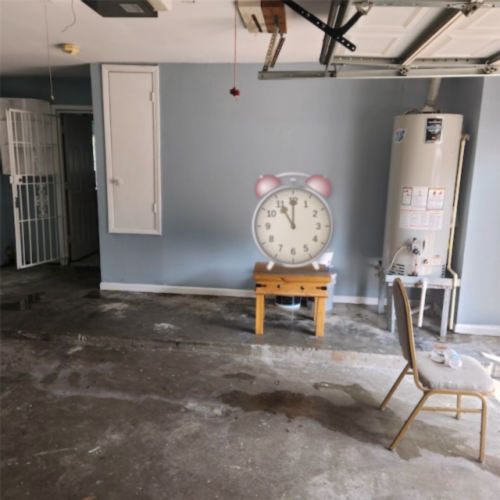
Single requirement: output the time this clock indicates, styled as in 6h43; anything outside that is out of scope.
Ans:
11h00
